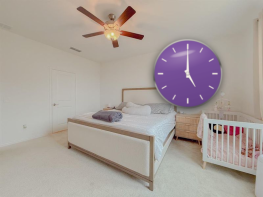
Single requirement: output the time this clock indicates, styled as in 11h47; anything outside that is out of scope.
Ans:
5h00
